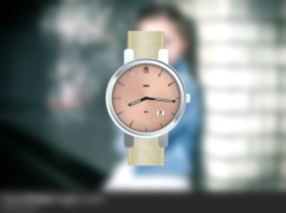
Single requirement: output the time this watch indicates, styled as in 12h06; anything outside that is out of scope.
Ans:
8h16
